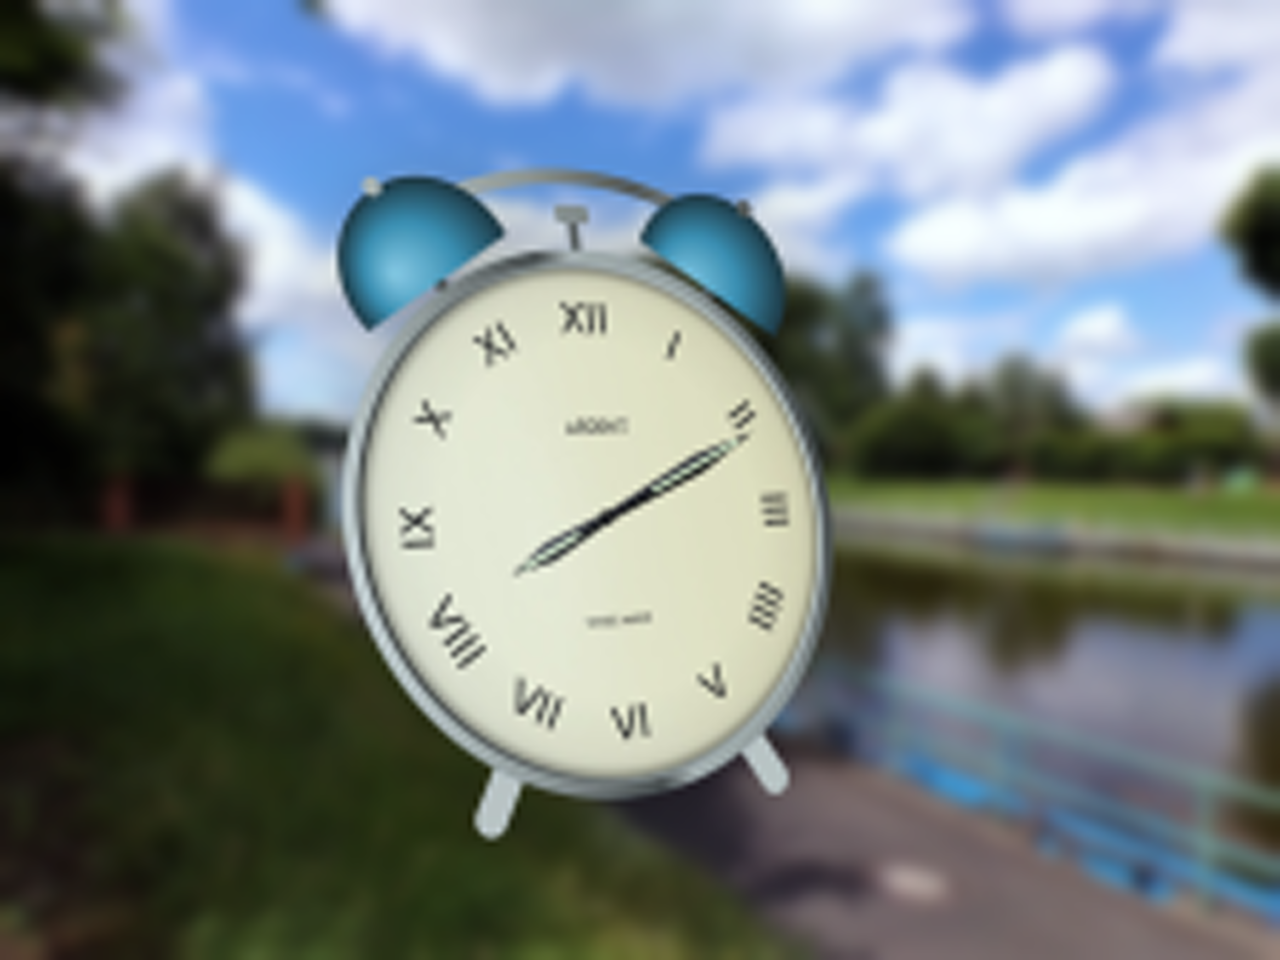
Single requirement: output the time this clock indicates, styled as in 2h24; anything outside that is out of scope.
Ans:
8h11
